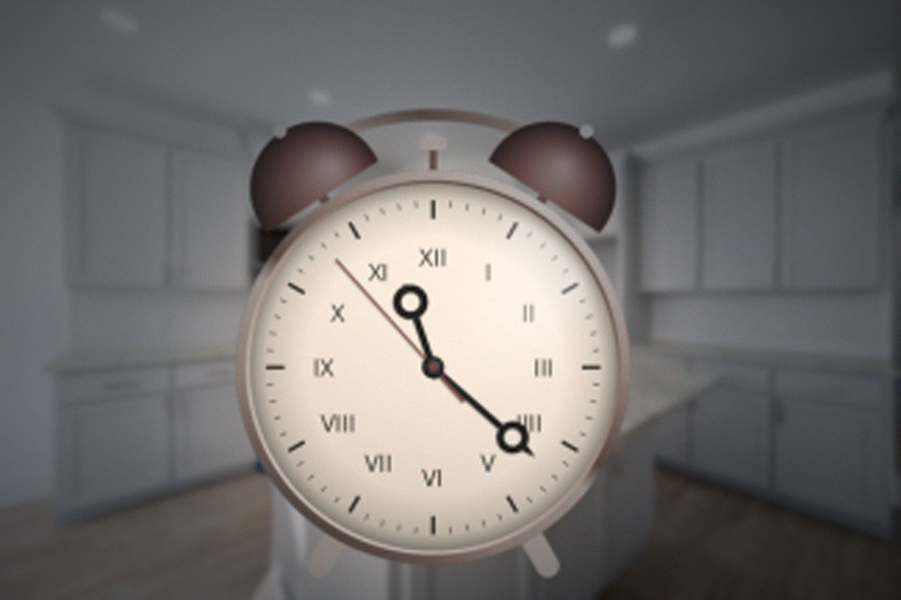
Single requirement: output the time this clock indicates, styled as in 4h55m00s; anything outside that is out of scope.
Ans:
11h21m53s
